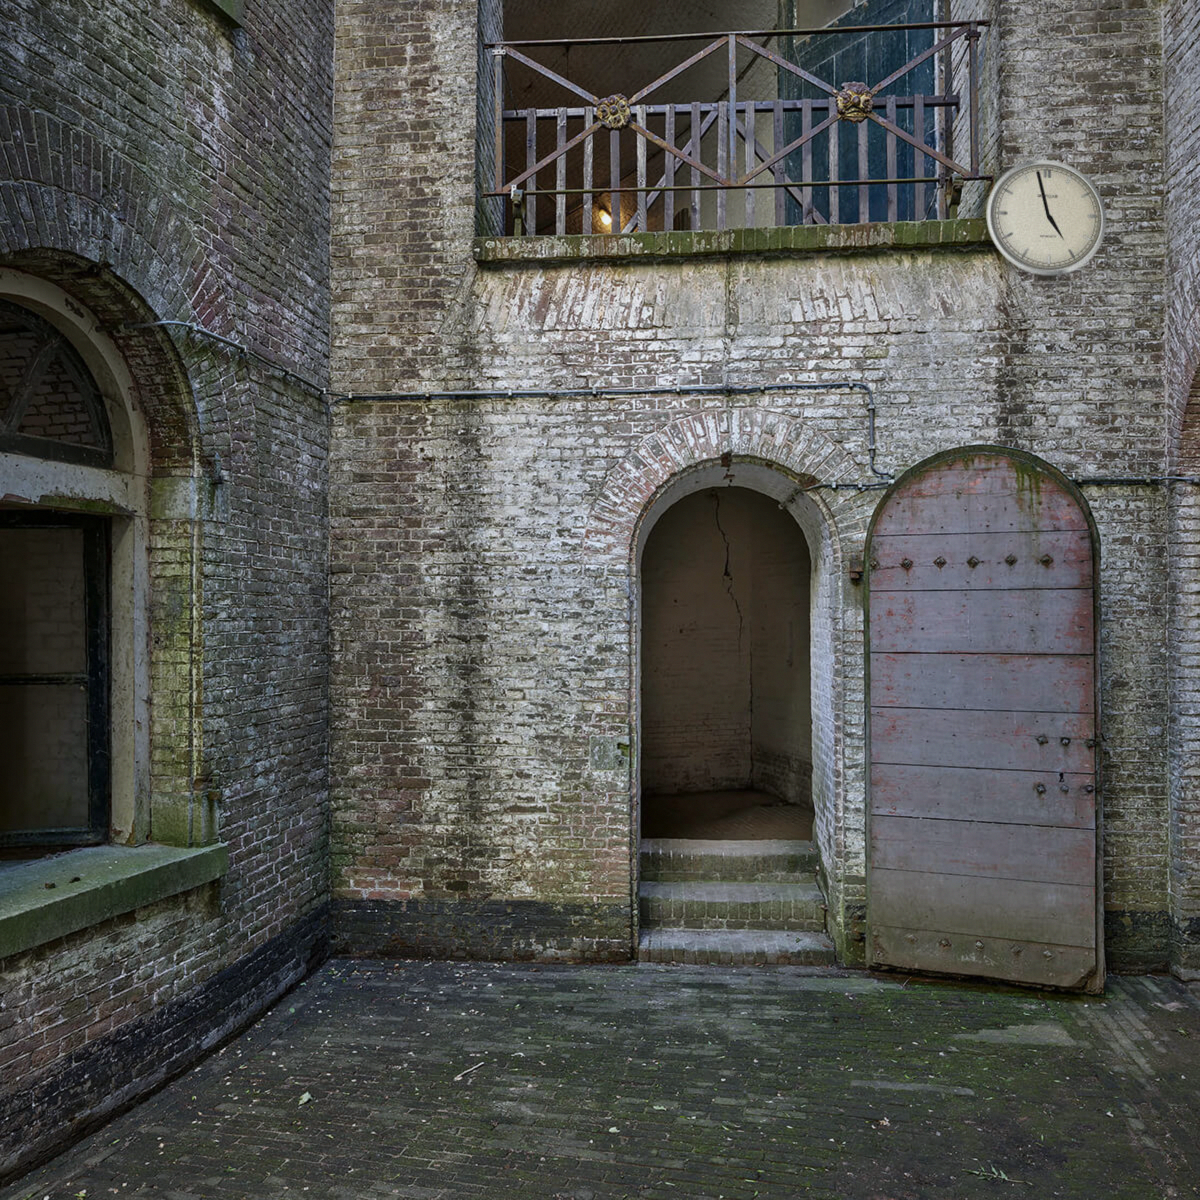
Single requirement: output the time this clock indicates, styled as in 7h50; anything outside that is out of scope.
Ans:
4h58
